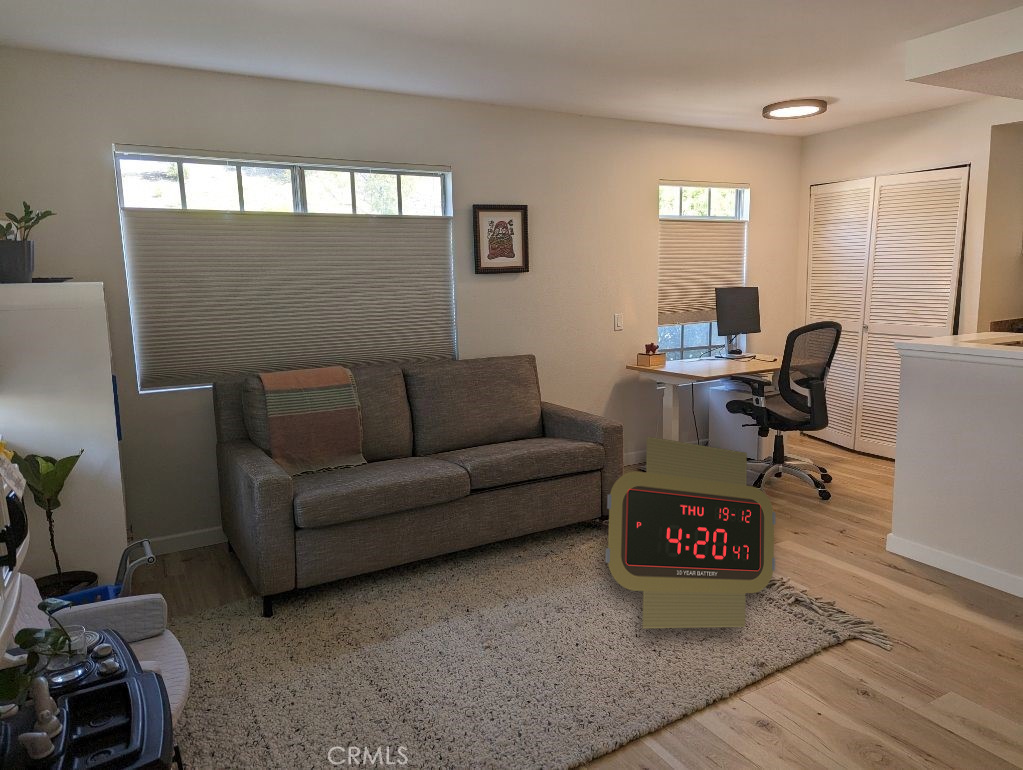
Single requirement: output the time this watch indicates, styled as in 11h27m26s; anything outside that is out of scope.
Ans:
4h20m47s
